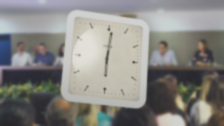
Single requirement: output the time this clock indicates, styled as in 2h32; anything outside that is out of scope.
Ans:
6h01
